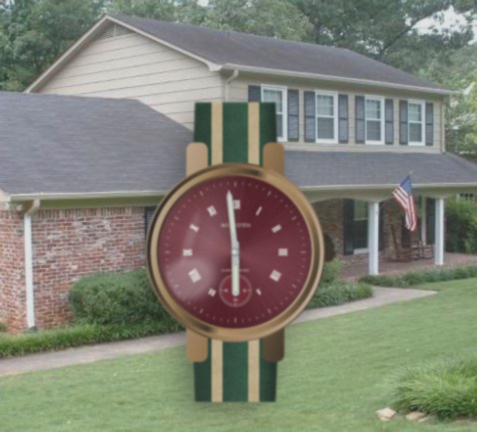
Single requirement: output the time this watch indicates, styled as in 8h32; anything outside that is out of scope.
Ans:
5h59
